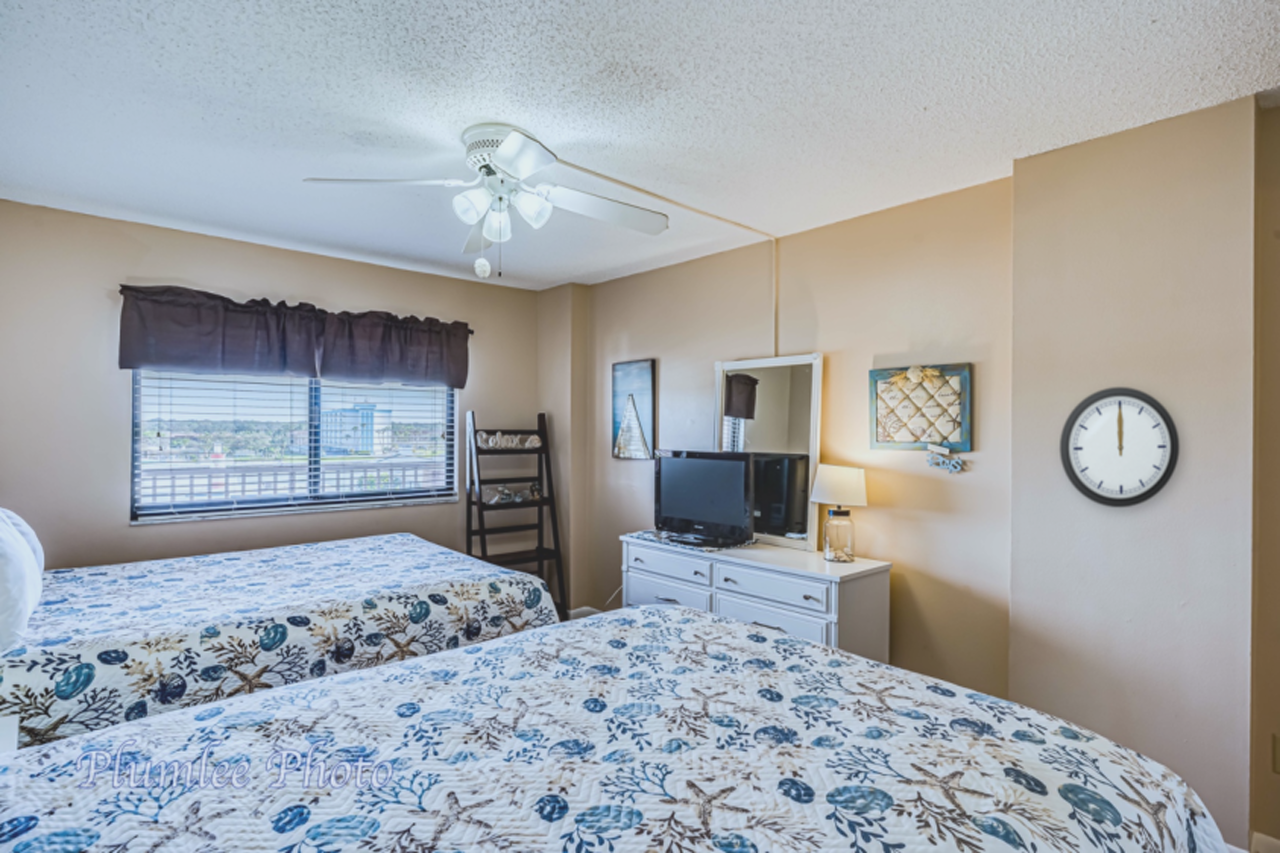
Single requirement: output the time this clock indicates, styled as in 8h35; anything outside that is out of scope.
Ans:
12h00
